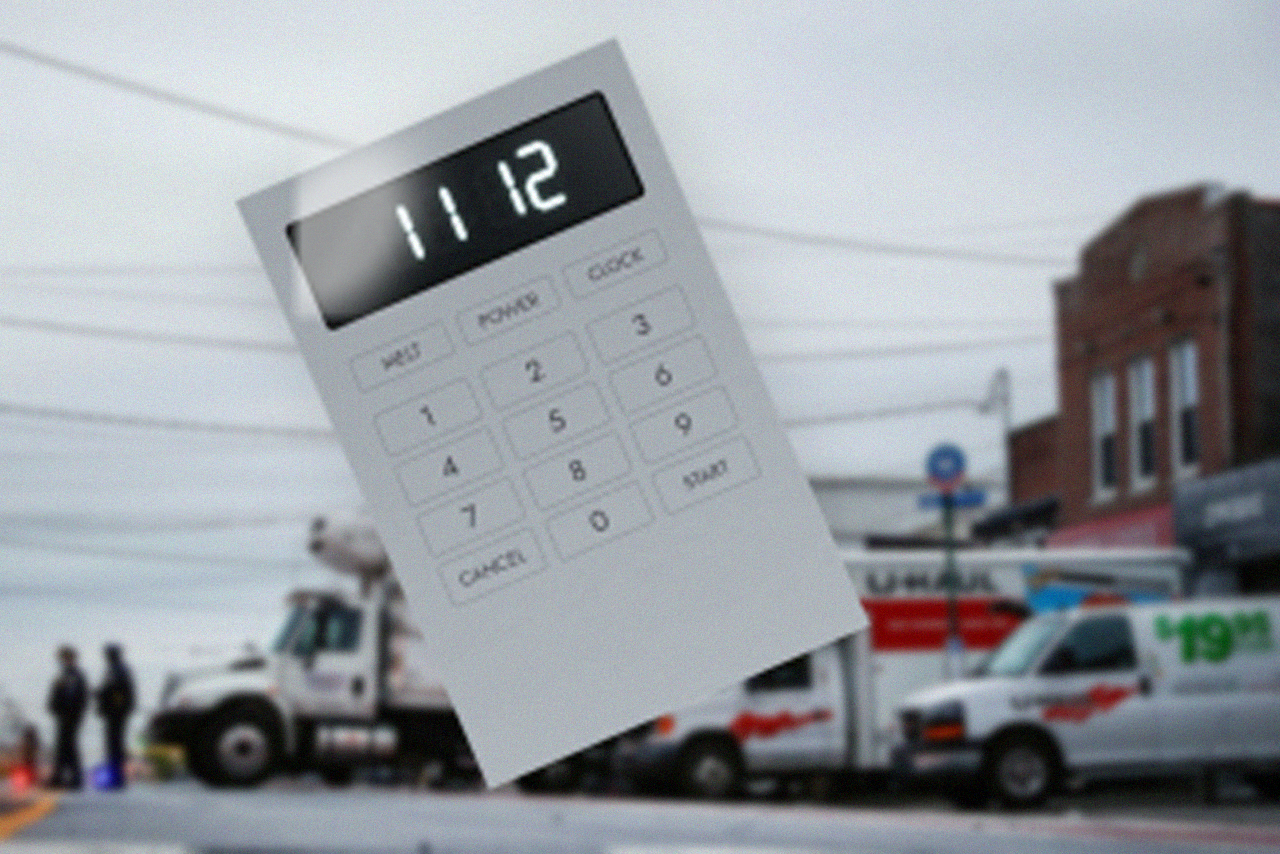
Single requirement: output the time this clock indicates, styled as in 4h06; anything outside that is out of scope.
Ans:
11h12
